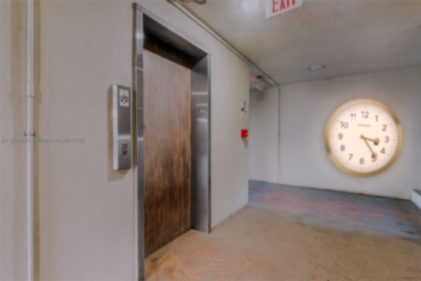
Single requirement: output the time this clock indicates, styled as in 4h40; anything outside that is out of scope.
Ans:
3h24
